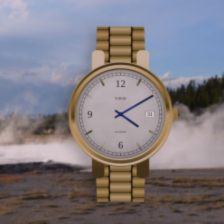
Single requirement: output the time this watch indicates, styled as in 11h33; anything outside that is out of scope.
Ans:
4h10
